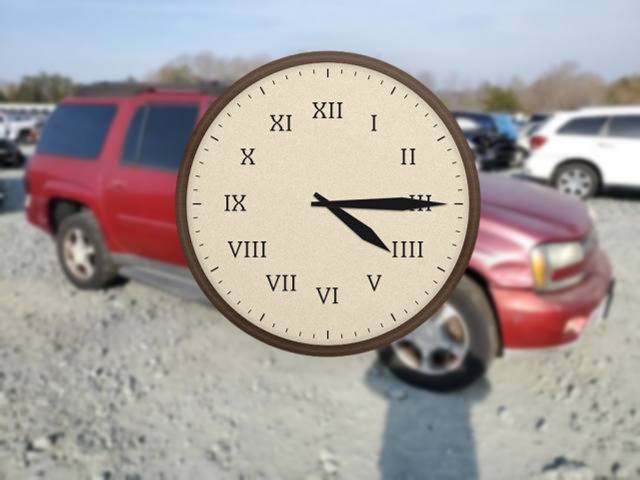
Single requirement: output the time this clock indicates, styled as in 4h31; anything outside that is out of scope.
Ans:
4h15
